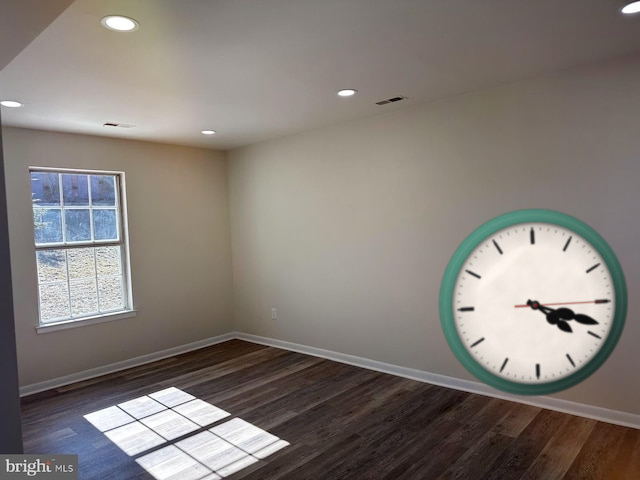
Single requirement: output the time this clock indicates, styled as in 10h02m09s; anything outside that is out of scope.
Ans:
4h18m15s
